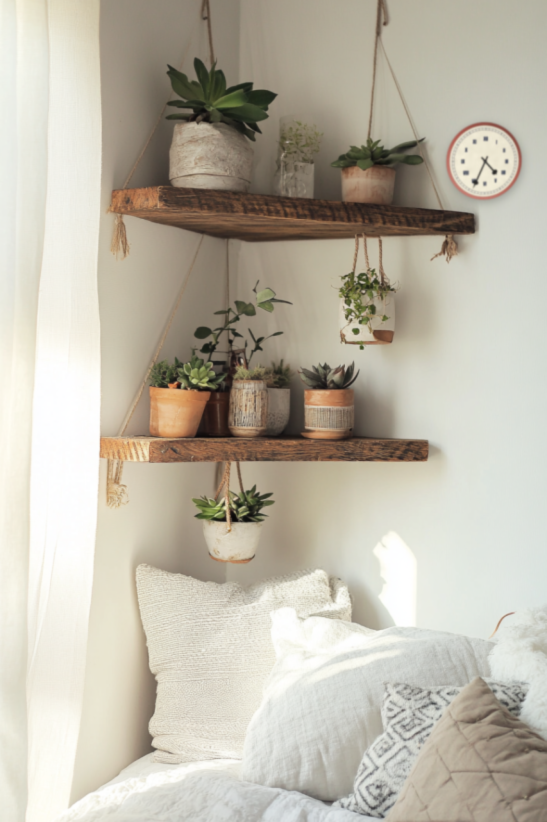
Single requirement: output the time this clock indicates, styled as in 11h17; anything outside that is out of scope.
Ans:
4h34
